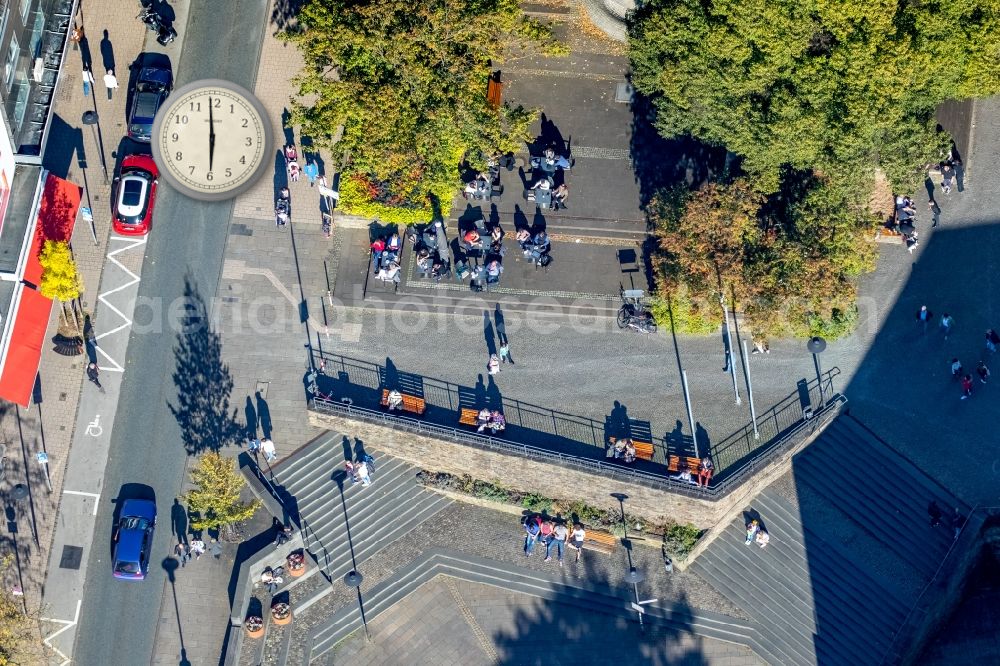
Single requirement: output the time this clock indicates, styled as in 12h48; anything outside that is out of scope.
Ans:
5h59
